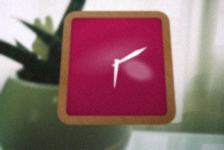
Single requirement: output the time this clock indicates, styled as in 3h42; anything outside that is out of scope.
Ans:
6h10
